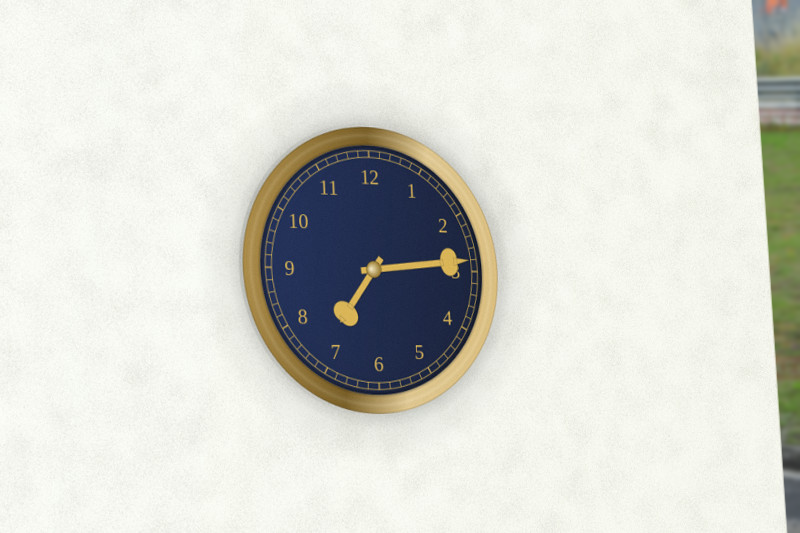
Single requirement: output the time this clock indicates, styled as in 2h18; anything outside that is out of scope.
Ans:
7h14
